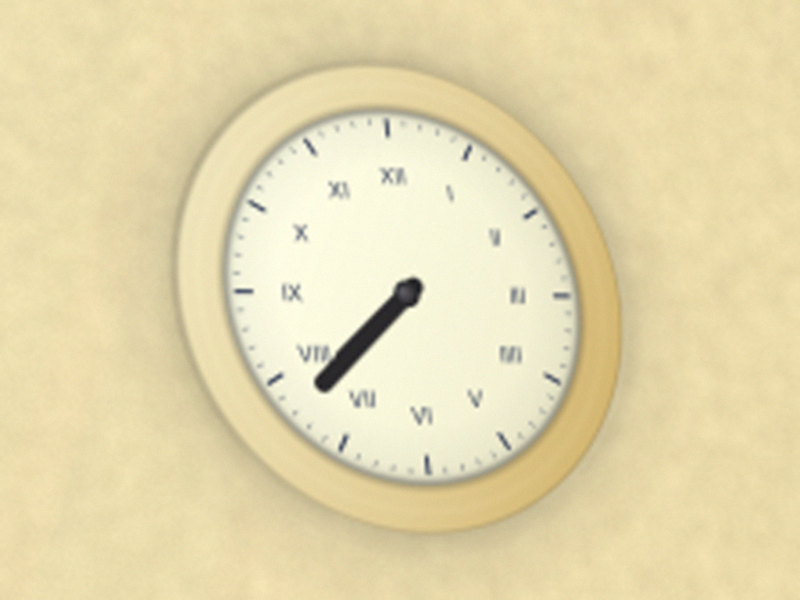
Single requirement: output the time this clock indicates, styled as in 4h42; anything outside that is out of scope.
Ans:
7h38
